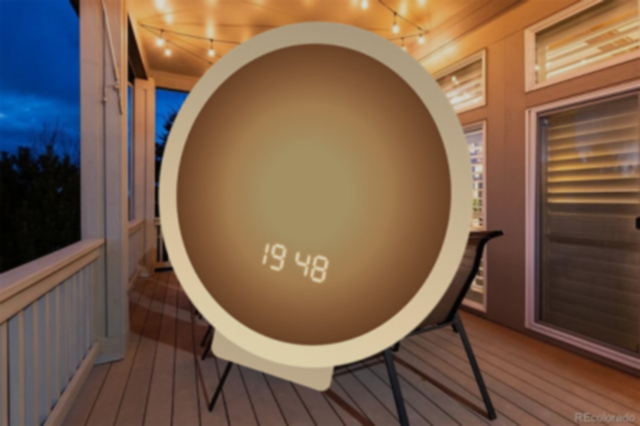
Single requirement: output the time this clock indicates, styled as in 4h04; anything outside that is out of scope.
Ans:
19h48
